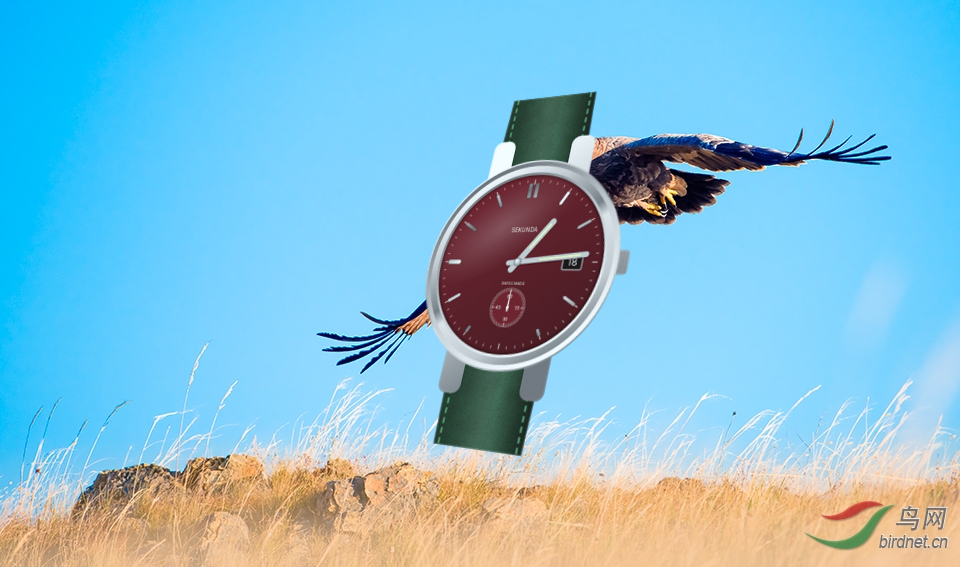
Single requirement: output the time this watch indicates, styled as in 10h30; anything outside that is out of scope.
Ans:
1h14
